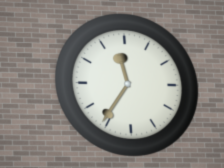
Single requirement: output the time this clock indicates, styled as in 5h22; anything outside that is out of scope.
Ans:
11h36
